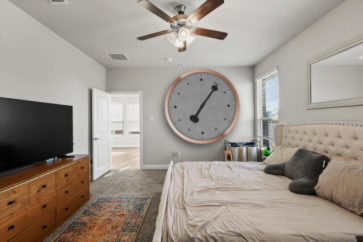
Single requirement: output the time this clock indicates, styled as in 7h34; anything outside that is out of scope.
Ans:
7h06
